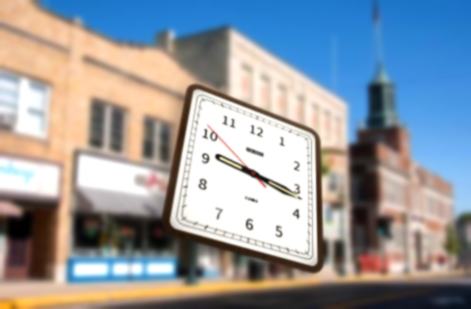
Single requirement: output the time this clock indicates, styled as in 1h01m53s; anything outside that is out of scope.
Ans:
9h16m51s
